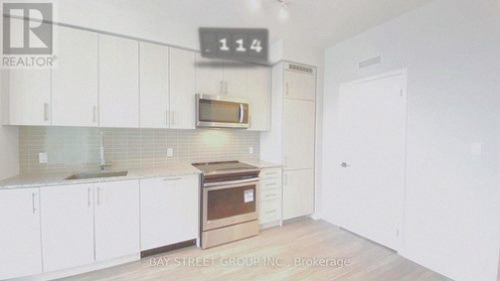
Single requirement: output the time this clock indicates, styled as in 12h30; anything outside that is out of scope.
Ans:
1h14
